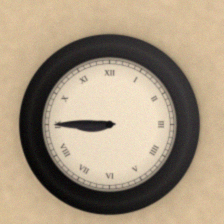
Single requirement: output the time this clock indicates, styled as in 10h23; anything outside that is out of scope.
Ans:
8h45
